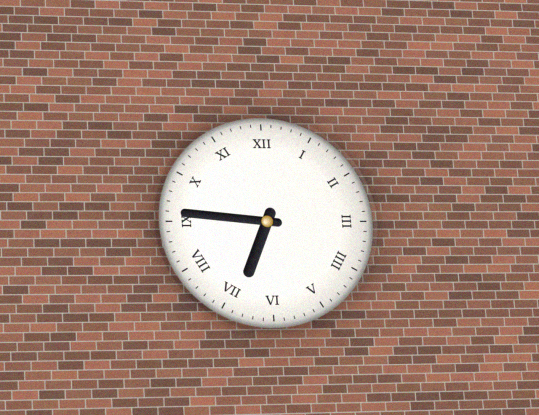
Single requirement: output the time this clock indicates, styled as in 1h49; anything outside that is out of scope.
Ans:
6h46
